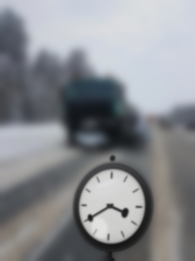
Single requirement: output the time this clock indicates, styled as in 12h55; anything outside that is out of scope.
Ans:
3h40
